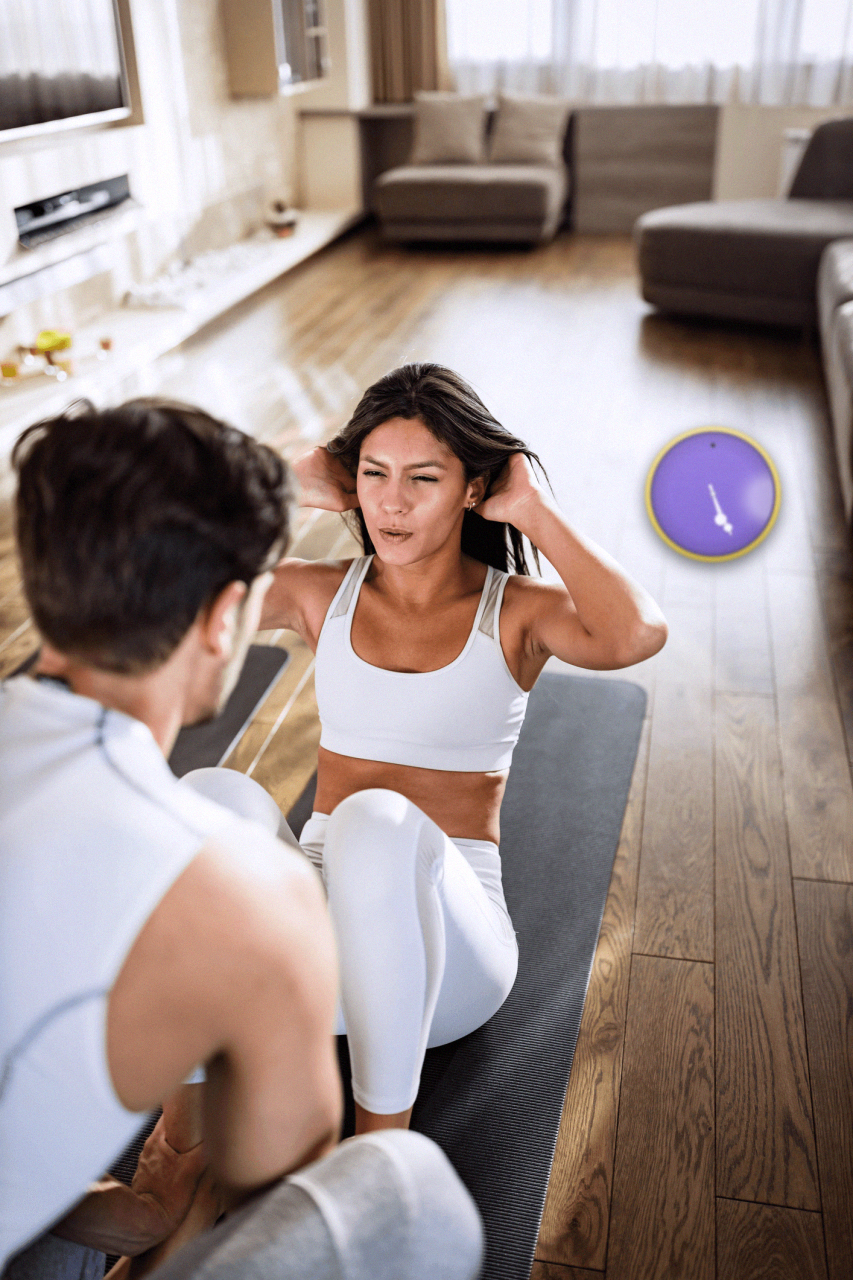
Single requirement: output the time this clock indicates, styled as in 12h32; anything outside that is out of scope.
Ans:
5h26
